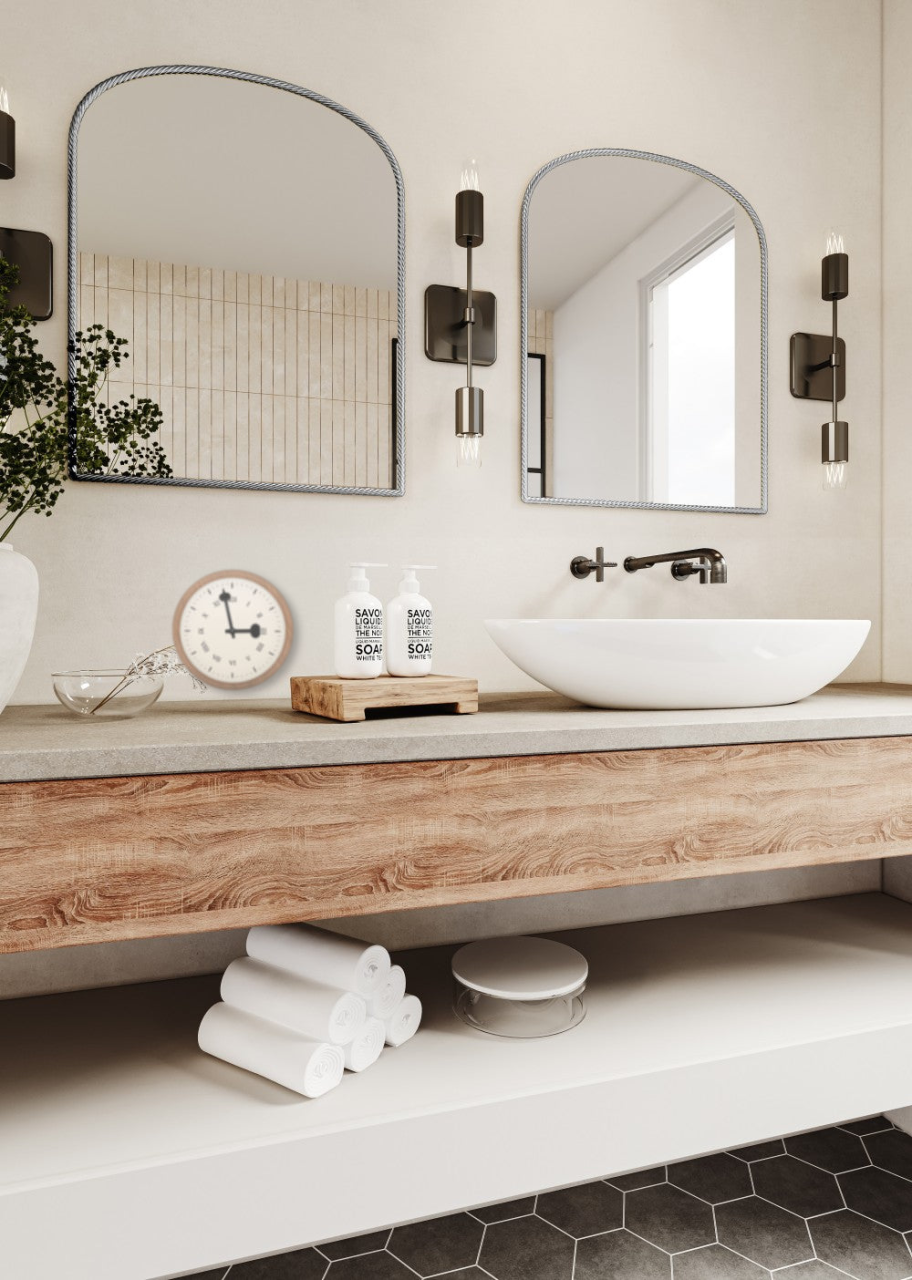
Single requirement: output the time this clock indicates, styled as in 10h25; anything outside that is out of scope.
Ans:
2h58
